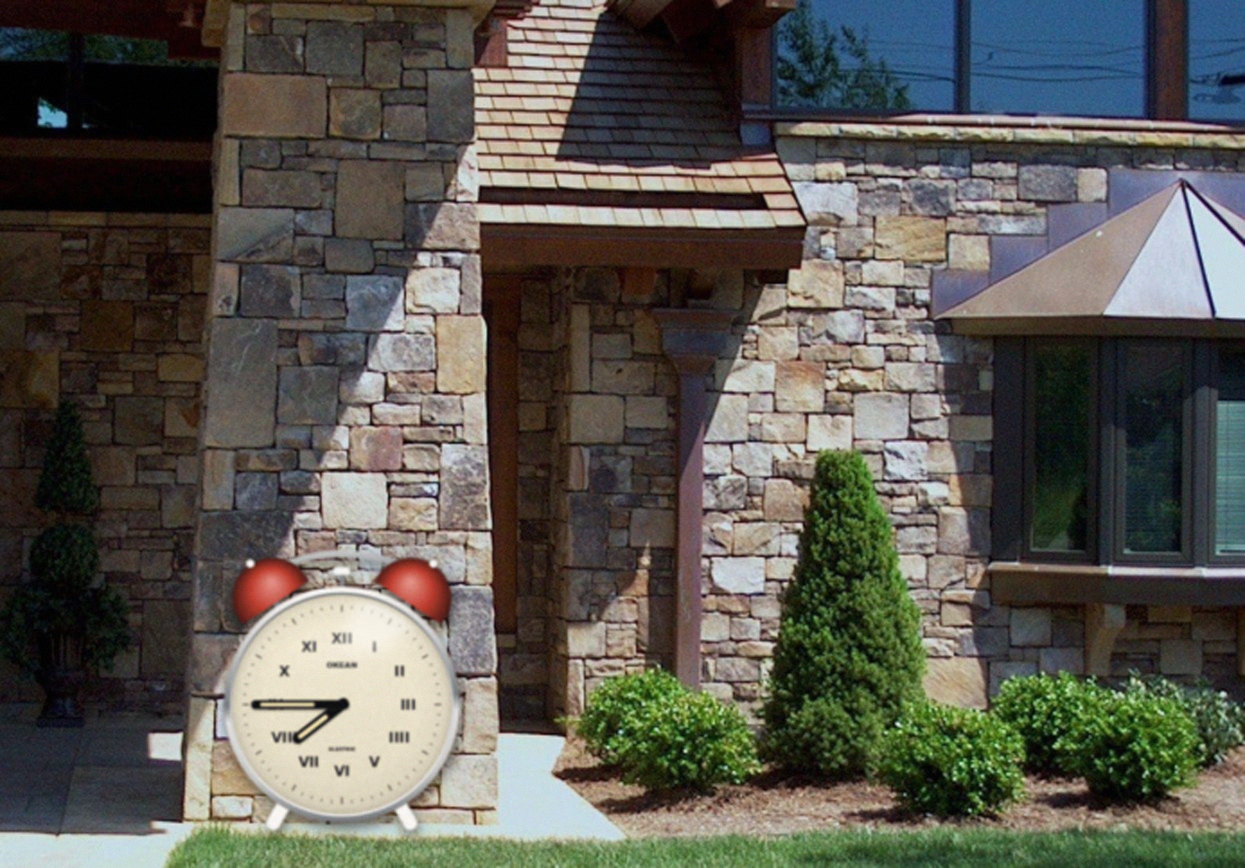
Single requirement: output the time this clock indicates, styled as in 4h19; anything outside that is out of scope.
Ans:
7h45
